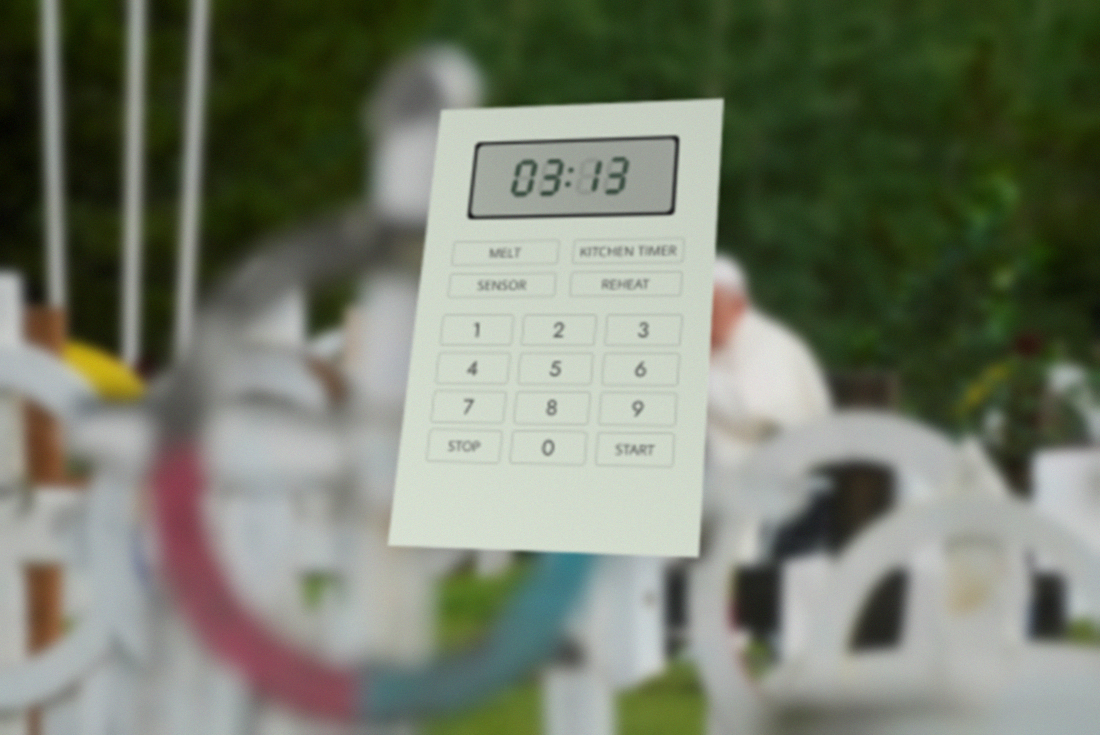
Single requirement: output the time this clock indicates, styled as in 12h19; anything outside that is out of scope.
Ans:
3h13
